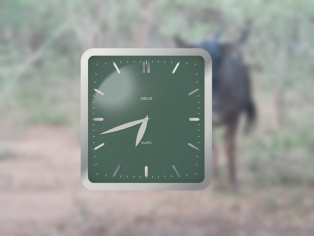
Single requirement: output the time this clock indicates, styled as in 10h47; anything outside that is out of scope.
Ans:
6h42
